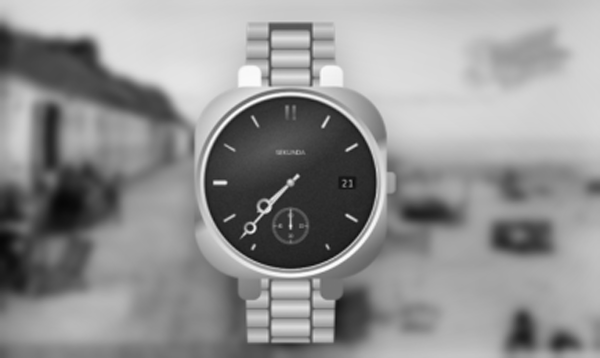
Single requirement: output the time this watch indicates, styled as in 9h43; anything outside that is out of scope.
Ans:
7h37
